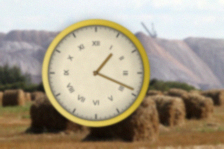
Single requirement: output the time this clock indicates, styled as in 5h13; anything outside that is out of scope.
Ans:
1h19
